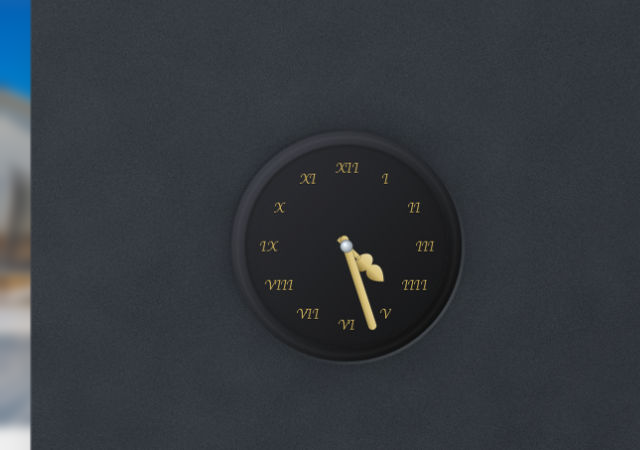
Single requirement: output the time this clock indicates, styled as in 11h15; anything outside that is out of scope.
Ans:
4h27
